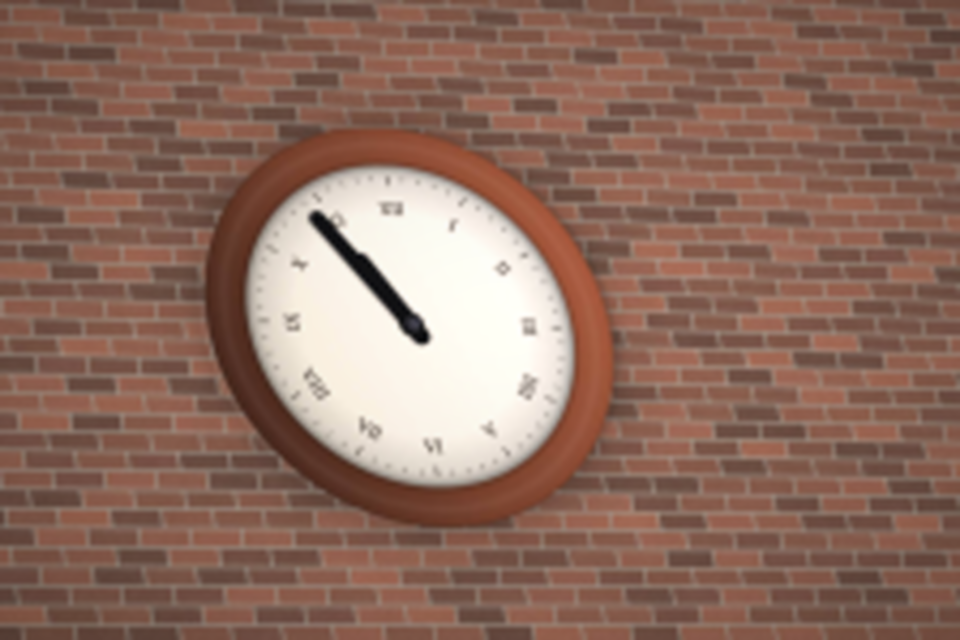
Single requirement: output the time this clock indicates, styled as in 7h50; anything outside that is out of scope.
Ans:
10h54
